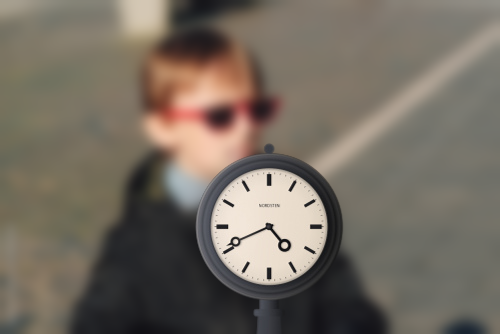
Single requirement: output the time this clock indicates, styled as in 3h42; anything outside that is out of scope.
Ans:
4h41
